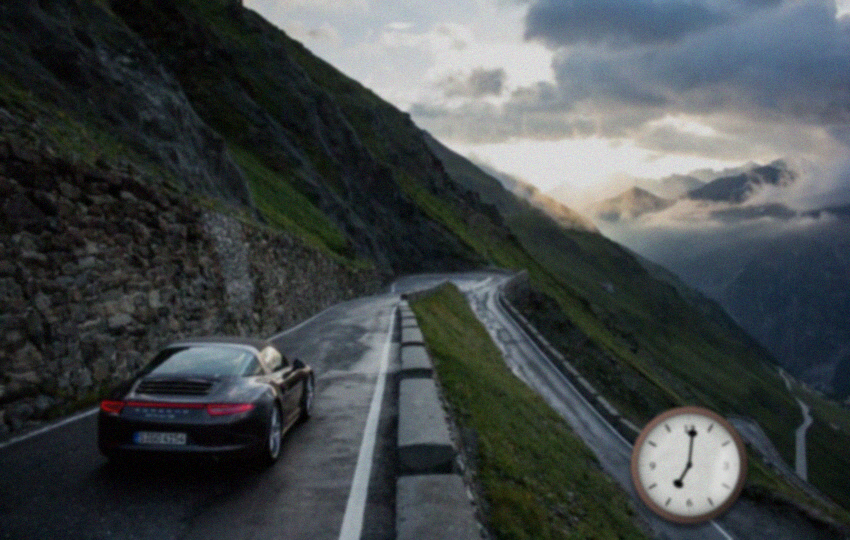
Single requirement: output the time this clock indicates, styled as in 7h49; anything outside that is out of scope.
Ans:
7h01
